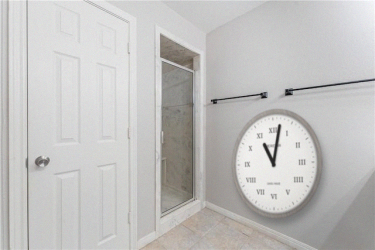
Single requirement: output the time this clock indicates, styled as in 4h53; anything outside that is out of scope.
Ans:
11h02
